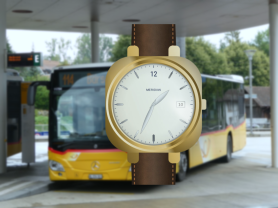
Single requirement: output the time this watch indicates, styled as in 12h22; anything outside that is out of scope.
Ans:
1h34
